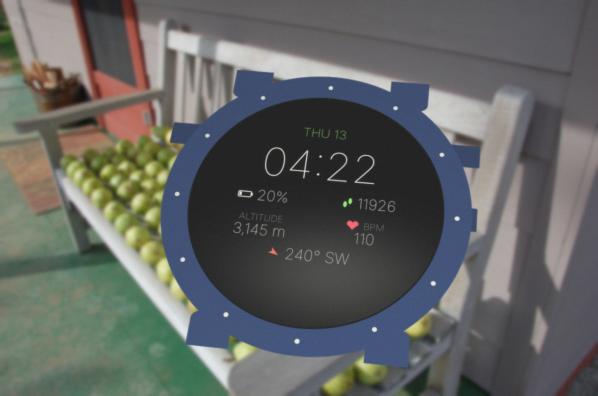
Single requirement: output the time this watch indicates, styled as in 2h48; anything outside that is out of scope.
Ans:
4h22
